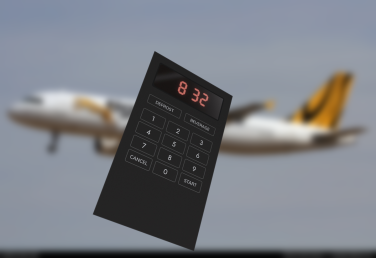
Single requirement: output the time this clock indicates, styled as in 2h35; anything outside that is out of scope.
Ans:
8h32
